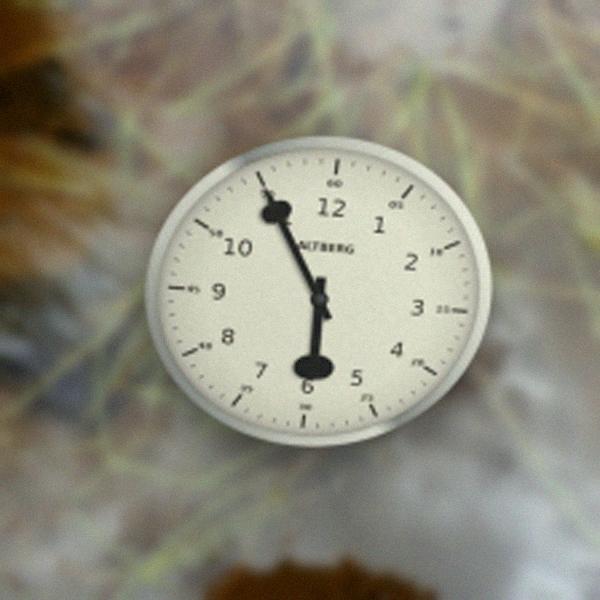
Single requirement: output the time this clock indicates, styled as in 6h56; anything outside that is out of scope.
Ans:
5h55
